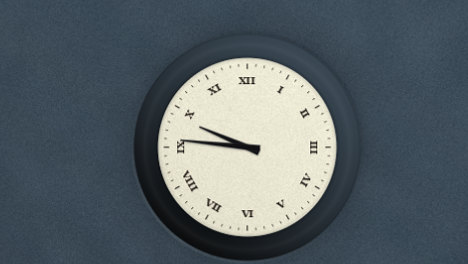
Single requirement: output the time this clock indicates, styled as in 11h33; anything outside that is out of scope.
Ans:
9h46
